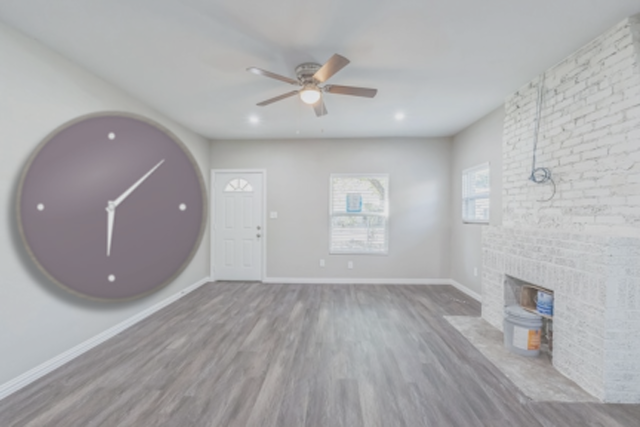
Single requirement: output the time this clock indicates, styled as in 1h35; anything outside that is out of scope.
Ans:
6h08
